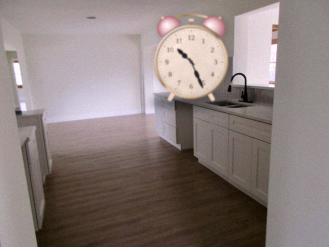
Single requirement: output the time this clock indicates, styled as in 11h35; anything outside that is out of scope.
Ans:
10h26
